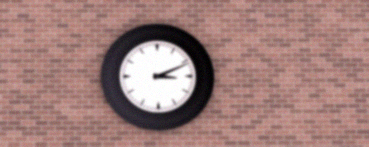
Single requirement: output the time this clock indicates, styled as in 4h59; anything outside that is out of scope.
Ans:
3h11
